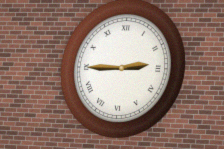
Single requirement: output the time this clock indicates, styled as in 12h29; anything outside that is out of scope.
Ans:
2h45
